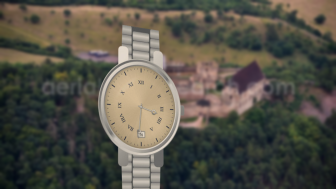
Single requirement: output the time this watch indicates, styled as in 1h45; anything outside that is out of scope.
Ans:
3h31
